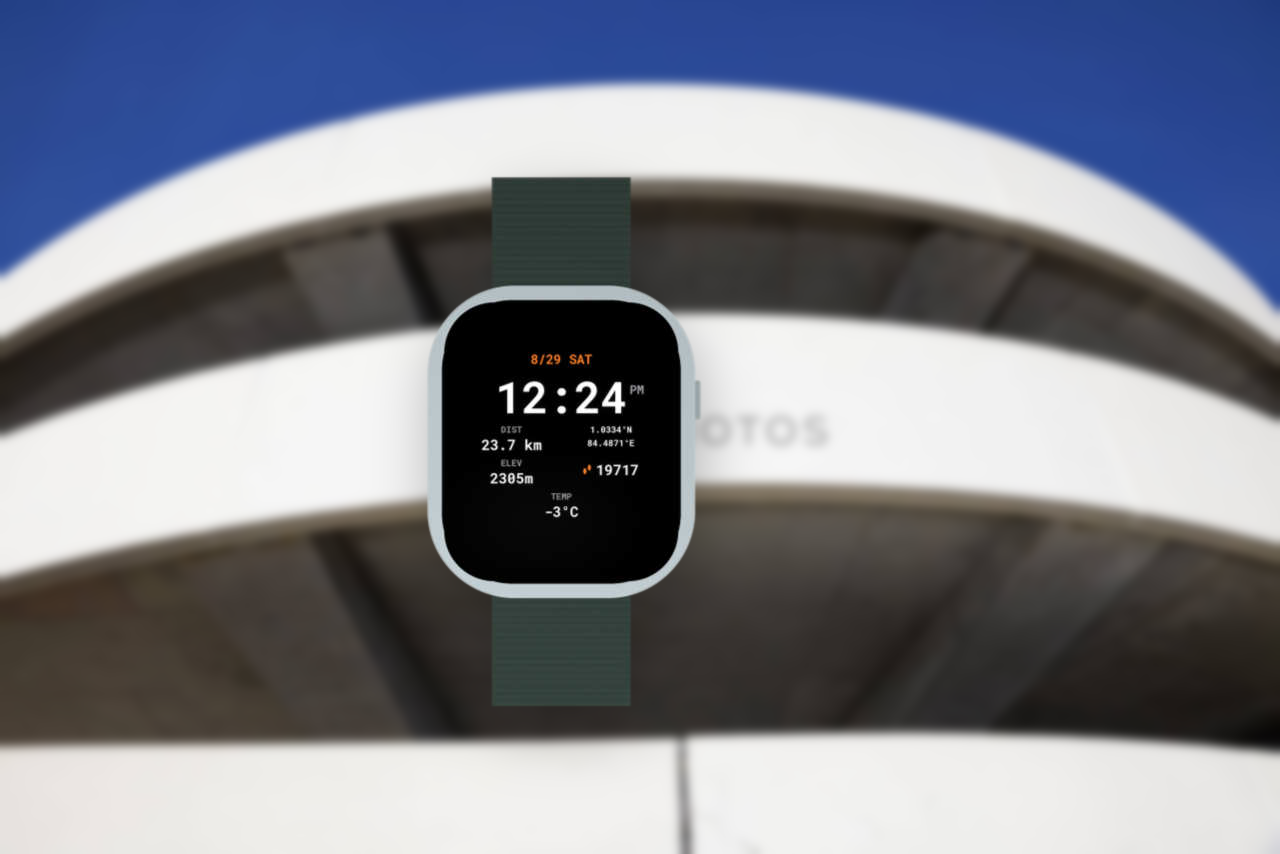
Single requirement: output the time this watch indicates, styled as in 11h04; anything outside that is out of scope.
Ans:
12h24
